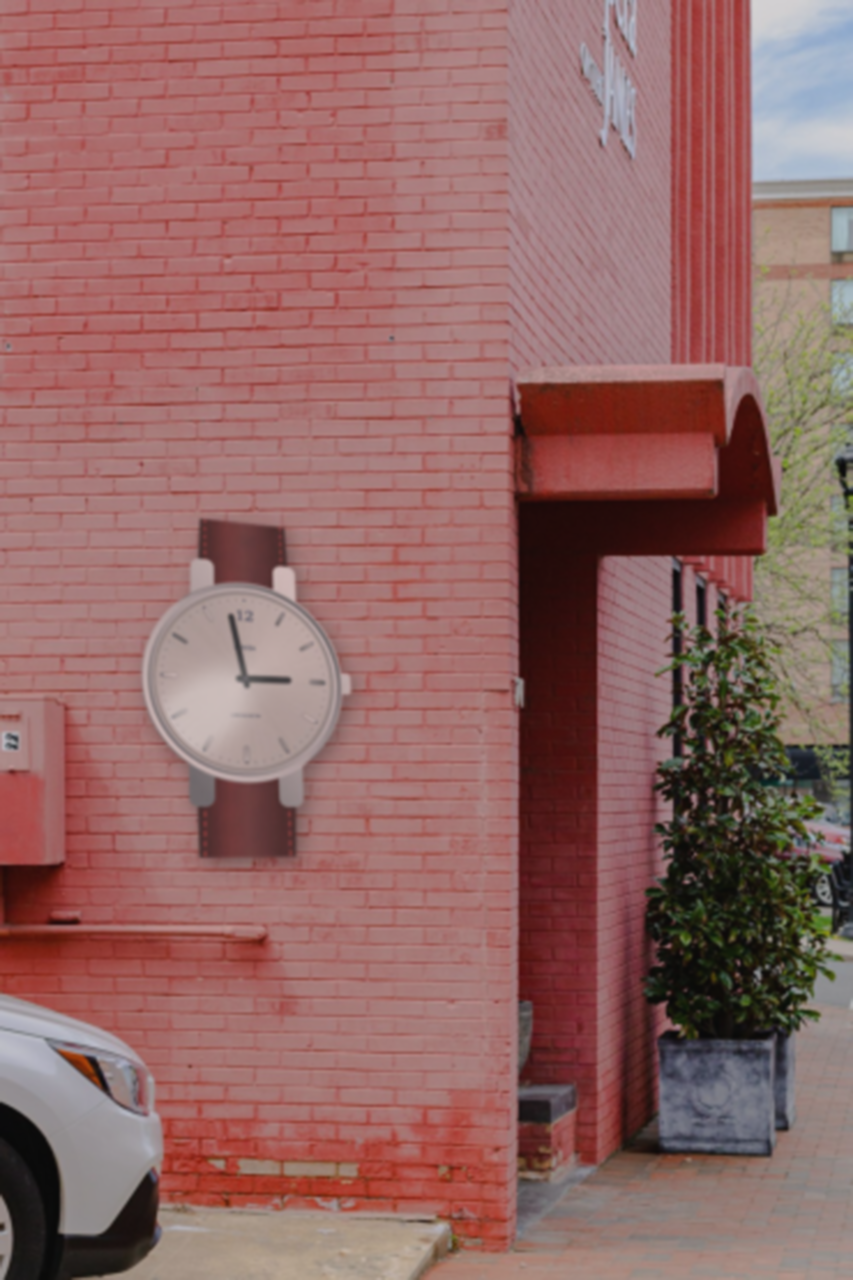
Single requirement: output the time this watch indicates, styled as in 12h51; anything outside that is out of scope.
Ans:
2h58
